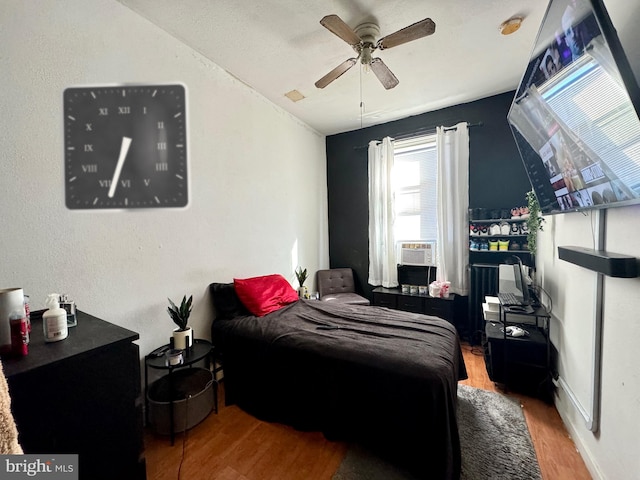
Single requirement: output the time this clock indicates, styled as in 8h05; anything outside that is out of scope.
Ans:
6h33
